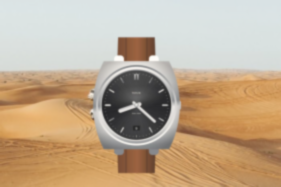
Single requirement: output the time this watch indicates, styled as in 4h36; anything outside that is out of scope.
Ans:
8h22
